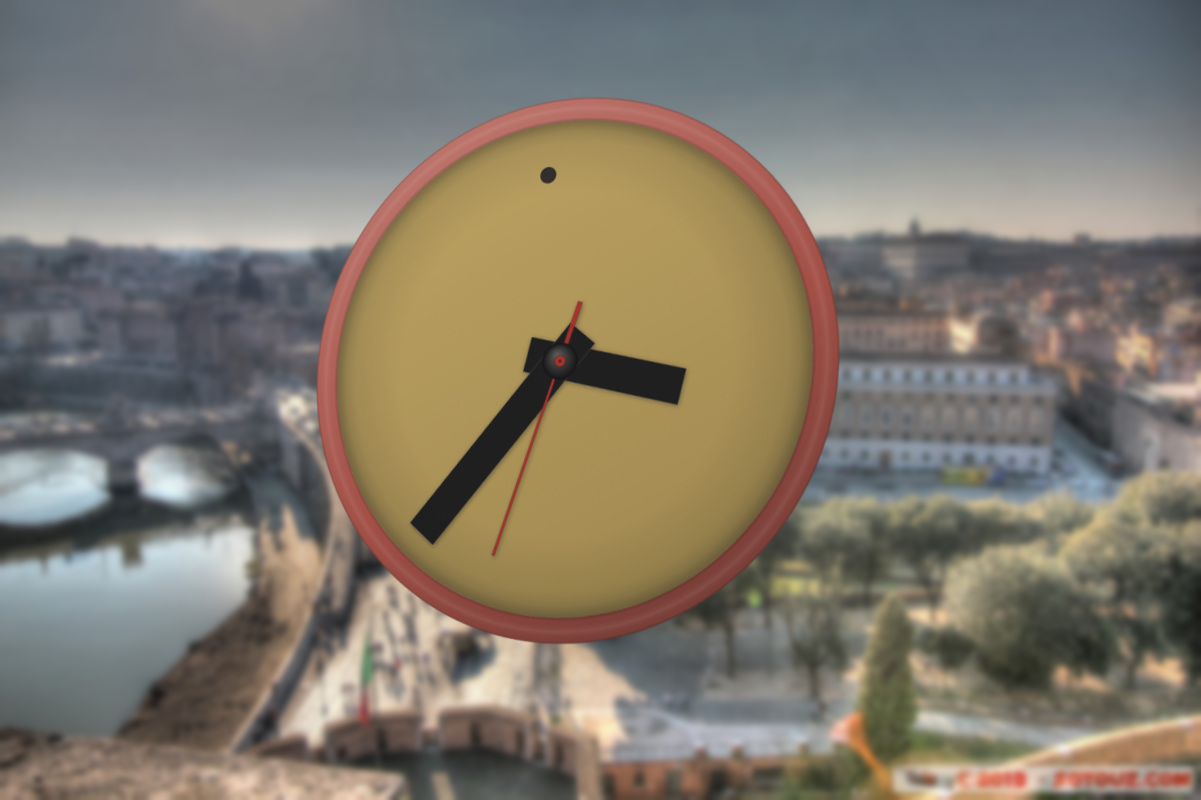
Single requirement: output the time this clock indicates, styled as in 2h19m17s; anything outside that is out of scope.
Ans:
3h37m34s
